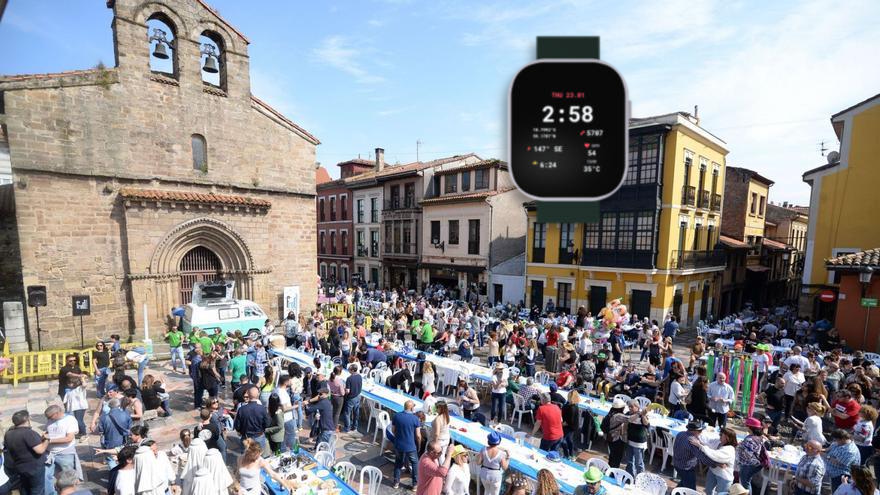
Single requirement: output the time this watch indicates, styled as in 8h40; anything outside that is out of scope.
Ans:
2h58
